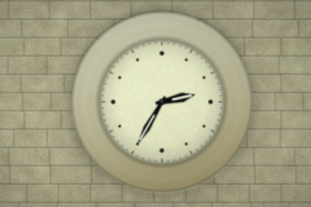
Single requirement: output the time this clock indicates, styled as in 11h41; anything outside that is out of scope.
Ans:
2h35
